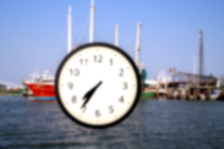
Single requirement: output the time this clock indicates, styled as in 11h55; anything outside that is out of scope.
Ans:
7h36
